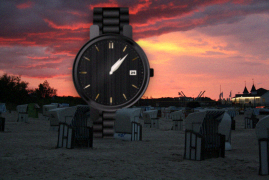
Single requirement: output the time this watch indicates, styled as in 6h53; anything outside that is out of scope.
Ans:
1h07
